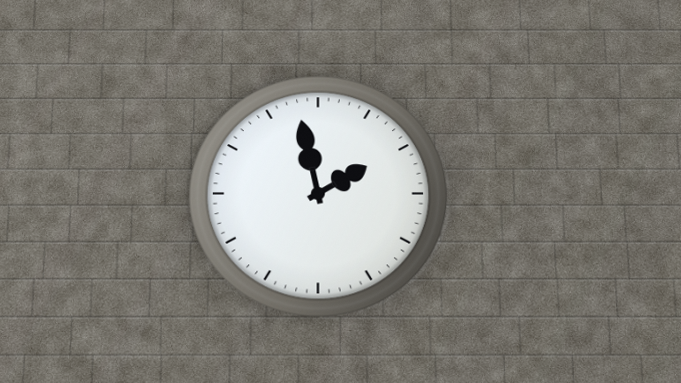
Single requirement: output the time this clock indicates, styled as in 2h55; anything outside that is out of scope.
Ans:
1h58
